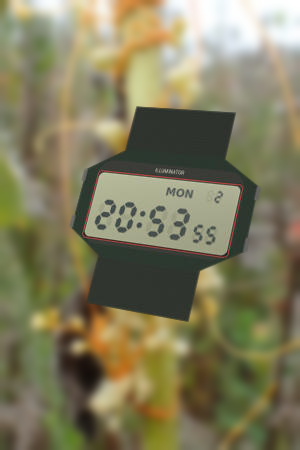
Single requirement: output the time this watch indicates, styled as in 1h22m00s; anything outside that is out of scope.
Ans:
20h53m55s
